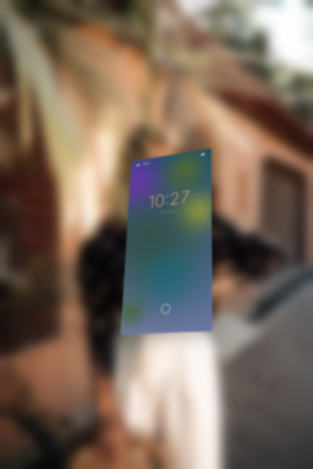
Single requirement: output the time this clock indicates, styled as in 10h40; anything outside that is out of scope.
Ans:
10h27
